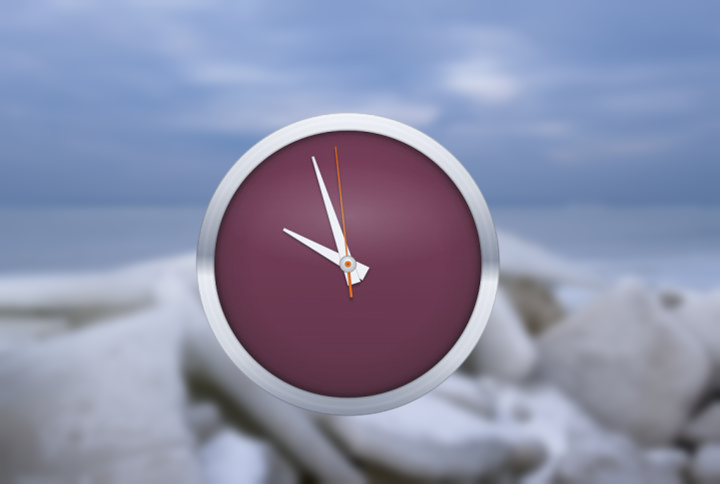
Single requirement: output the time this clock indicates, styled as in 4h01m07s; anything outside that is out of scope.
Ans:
9h56m59s
